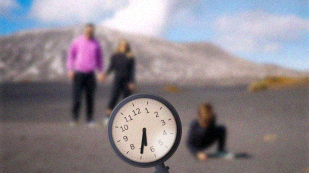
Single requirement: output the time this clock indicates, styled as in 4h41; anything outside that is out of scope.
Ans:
6h35
